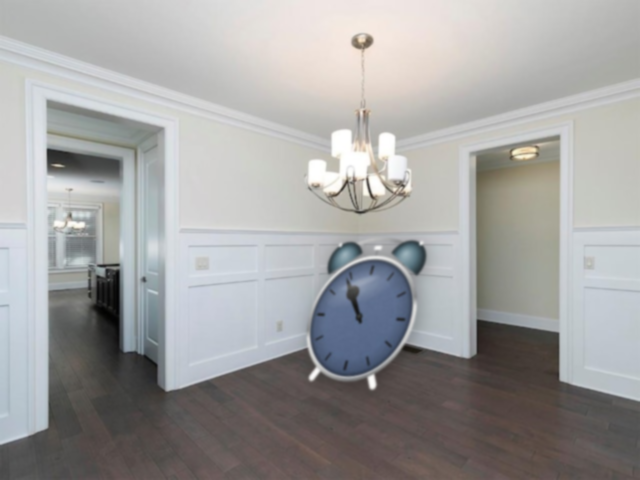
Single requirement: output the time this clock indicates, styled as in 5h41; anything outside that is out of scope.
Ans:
10h54
